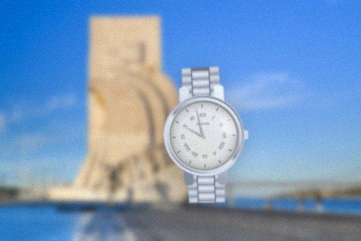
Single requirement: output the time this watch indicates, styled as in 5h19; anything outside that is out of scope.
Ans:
9h58
